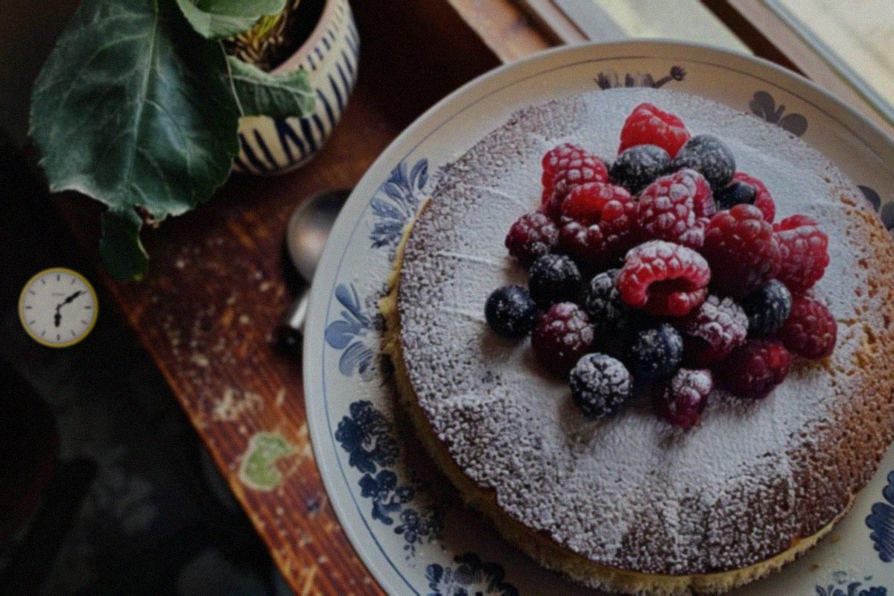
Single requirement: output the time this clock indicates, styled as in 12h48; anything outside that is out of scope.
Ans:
6h09
